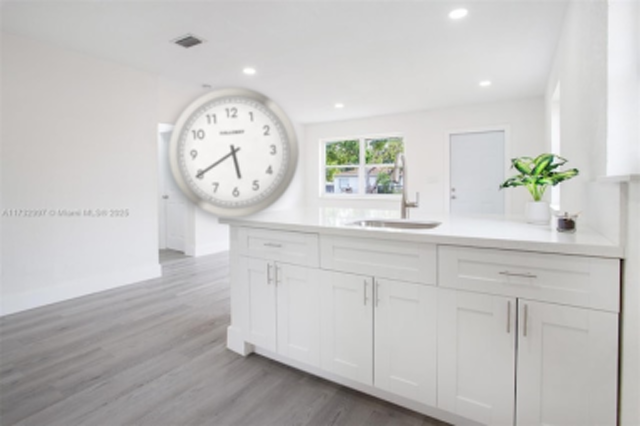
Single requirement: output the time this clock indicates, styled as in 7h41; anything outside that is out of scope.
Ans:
5h40
